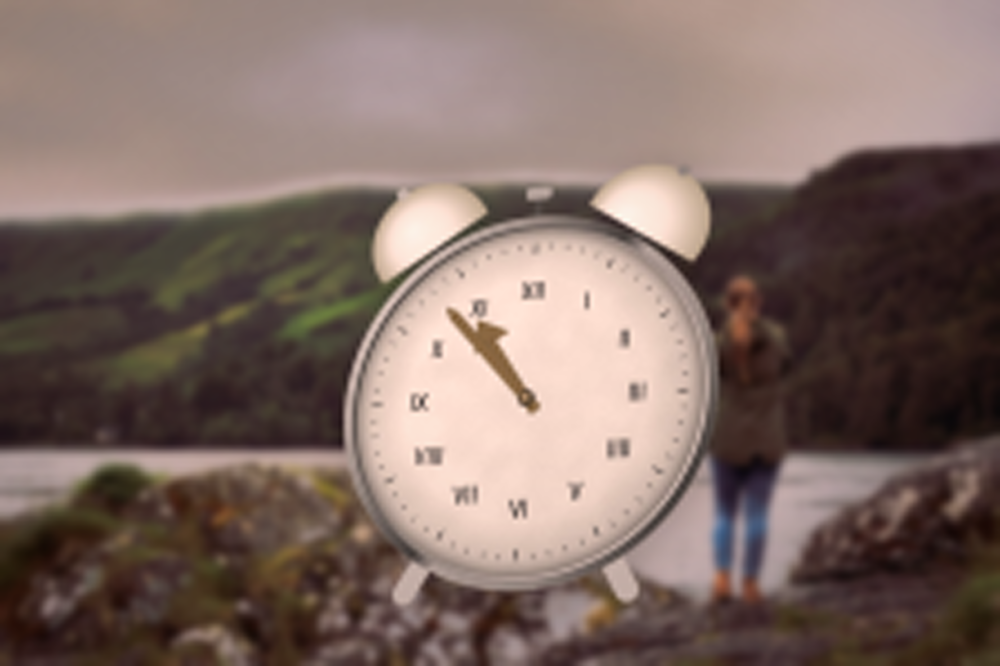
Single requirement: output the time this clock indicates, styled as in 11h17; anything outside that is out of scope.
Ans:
10h53
